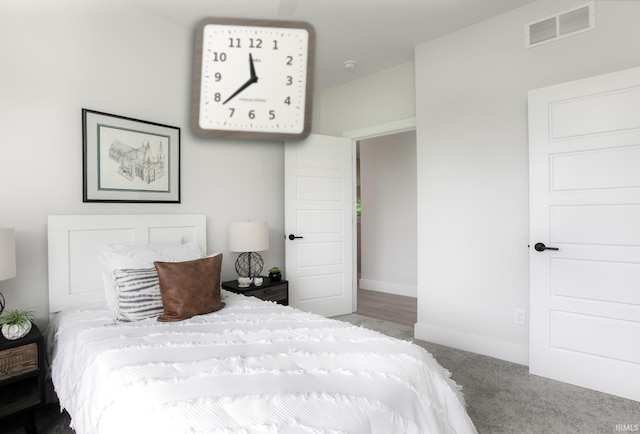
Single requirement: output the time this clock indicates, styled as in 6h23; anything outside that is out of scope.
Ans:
11h38
